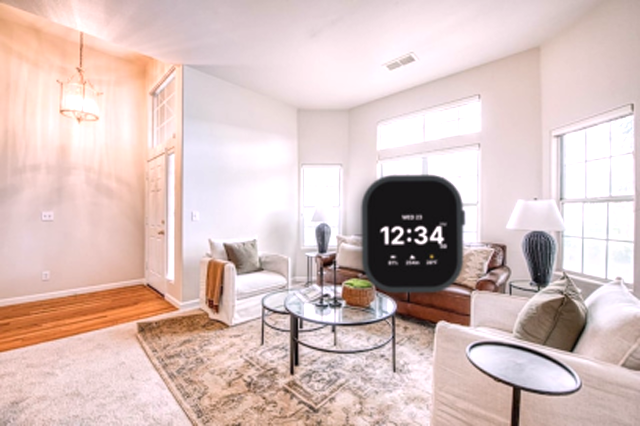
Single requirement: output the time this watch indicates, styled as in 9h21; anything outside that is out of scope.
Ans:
12h34
